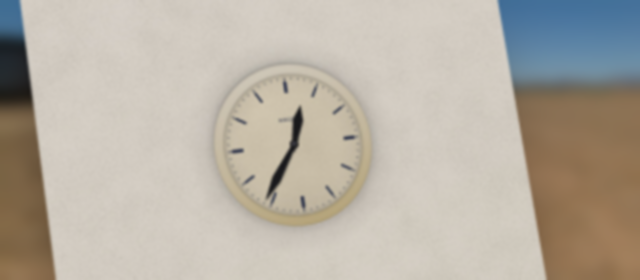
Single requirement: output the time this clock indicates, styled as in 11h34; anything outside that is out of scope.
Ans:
12h36
